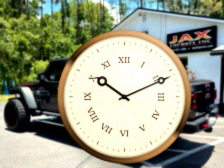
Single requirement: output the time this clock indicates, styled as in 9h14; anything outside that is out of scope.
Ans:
10h11
